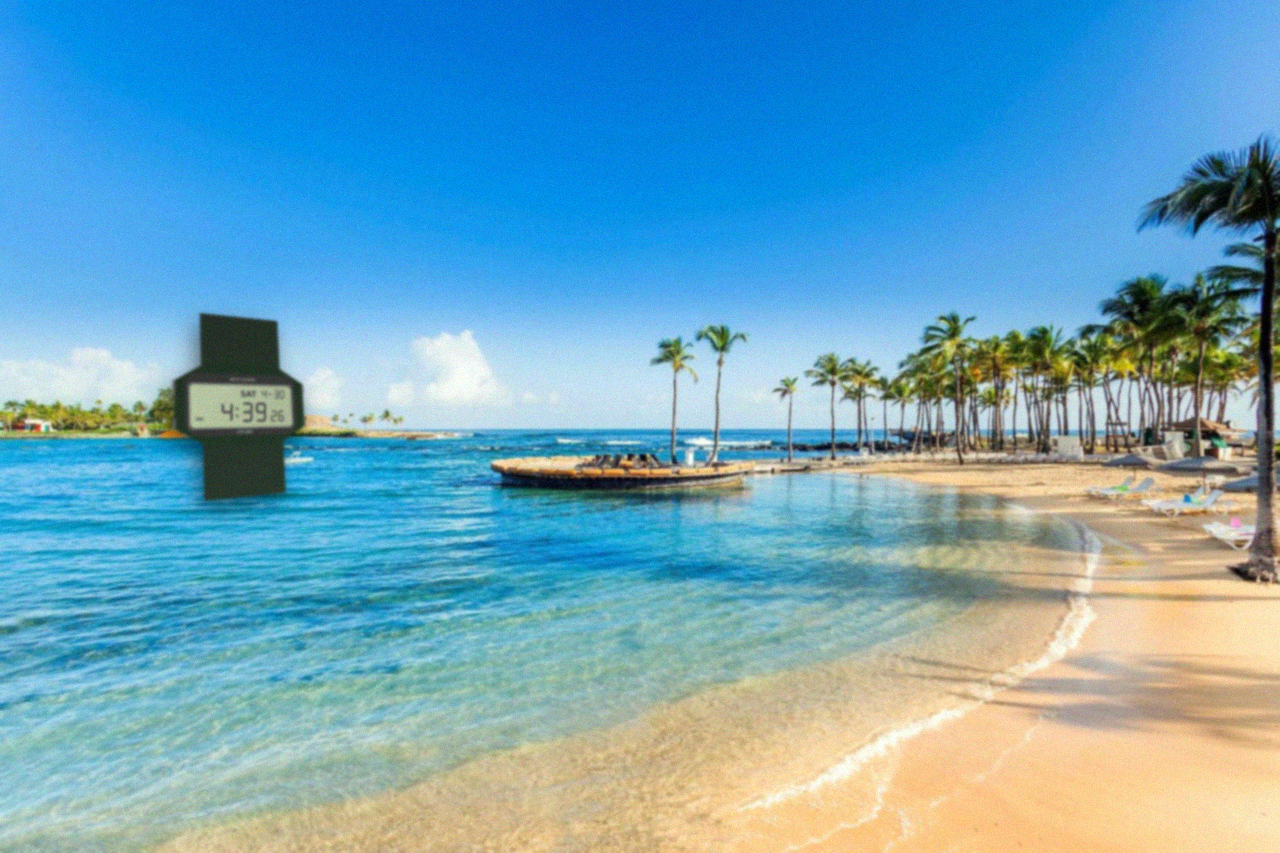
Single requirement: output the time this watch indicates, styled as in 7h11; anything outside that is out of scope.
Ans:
4h39
